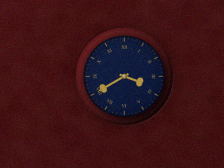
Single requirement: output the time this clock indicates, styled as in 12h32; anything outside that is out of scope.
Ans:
3h40
